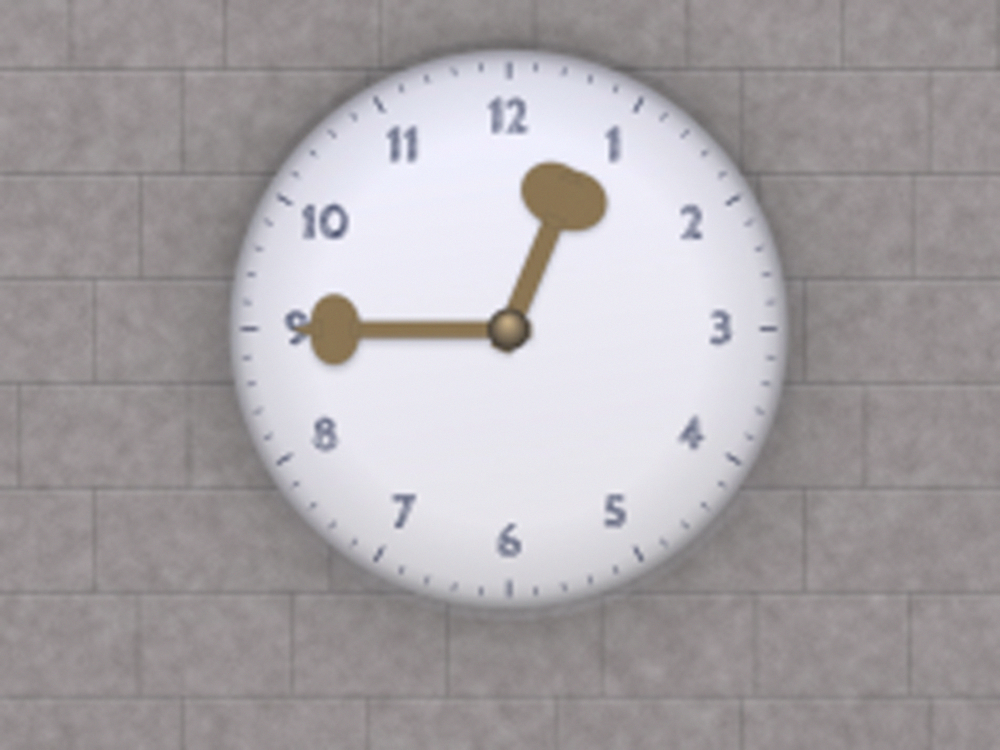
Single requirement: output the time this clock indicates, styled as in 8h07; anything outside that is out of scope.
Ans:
12h45
